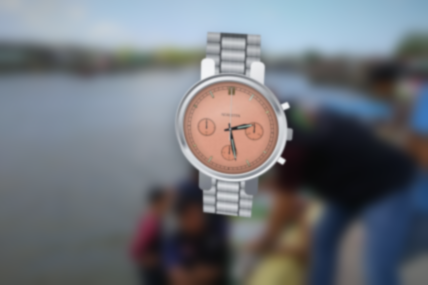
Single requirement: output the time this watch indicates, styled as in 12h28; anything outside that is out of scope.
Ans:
2h28
